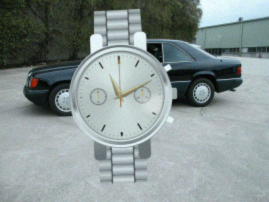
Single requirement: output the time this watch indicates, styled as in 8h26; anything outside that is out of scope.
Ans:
11h11
